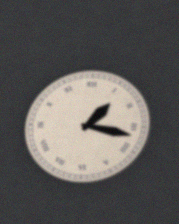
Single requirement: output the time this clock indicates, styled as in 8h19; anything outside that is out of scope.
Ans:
1h17
